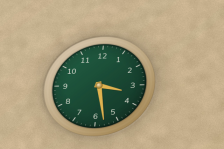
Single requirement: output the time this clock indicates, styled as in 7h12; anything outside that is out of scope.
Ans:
3h28
